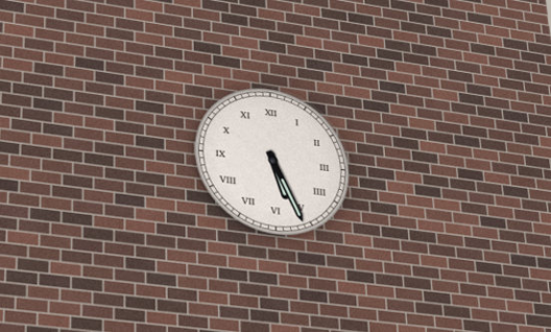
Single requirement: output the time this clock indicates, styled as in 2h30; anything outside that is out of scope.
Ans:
5h26
